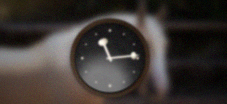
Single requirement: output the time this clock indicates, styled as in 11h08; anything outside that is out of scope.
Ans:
11h14
